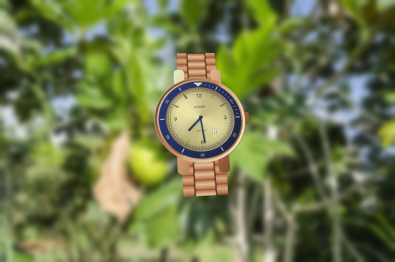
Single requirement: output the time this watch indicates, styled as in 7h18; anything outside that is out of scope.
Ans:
7h29
